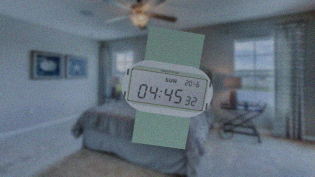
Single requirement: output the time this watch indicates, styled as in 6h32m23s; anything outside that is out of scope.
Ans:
4h45m32s
